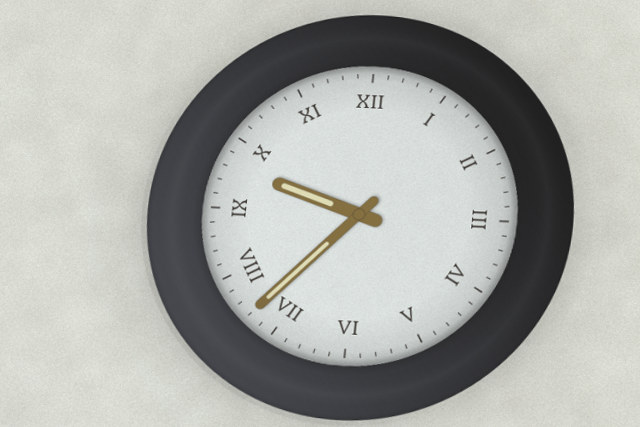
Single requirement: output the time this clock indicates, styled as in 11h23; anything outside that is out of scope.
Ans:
9h37
